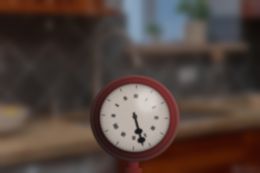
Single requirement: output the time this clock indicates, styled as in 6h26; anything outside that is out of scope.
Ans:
5h27
